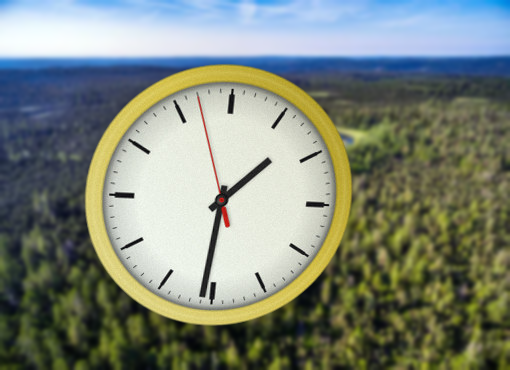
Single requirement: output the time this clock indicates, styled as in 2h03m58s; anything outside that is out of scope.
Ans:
1h30m57s
